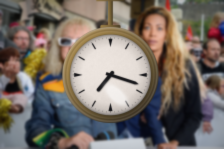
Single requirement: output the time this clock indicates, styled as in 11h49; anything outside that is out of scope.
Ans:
7h18
